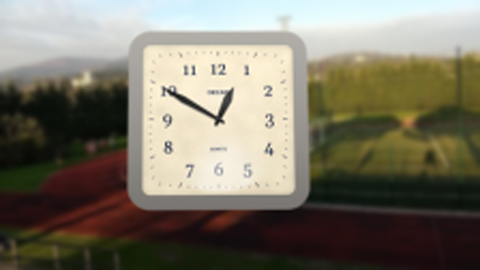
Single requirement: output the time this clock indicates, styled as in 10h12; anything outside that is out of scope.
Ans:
12h50
